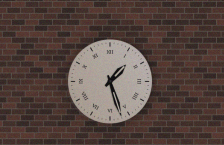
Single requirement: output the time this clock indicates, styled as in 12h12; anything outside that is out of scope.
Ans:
1h27
